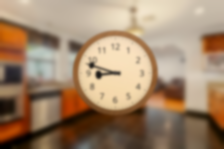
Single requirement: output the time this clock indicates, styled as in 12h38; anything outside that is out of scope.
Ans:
8h48
